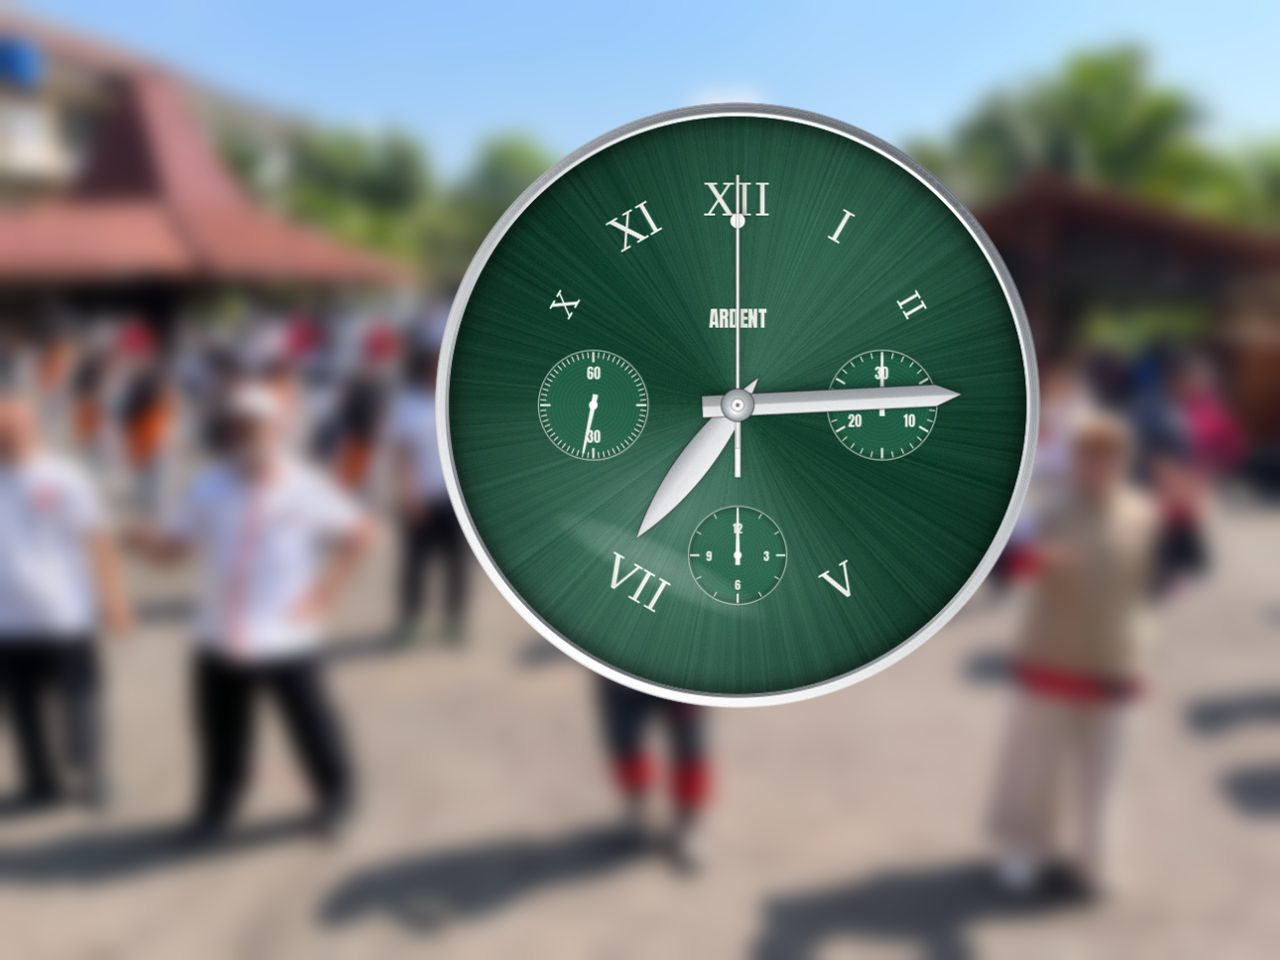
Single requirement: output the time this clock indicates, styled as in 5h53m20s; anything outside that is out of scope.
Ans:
7h14m32s
